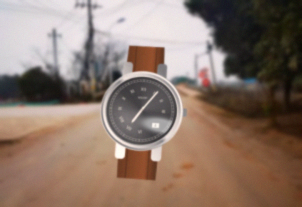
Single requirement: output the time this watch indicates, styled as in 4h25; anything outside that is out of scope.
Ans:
7h06
